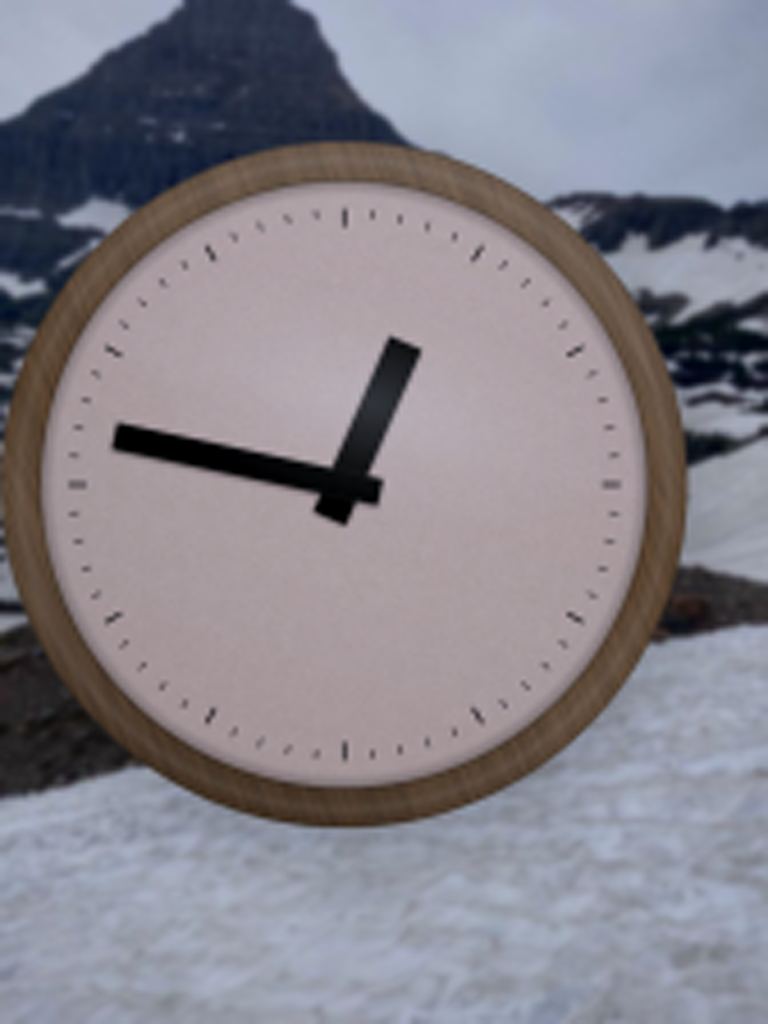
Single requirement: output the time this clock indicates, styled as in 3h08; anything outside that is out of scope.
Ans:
12h47
